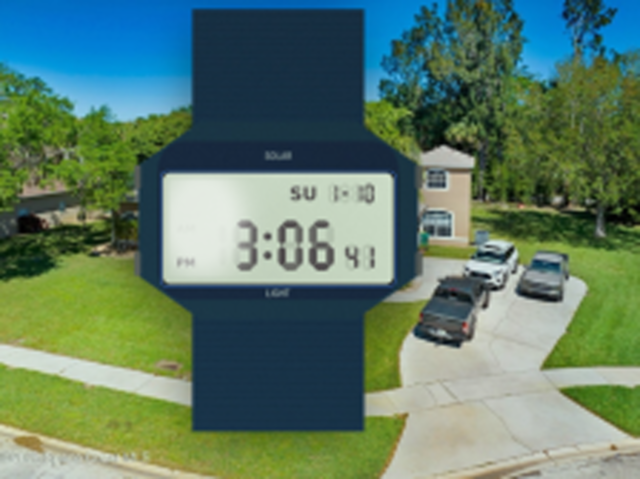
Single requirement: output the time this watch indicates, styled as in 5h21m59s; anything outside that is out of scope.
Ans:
3h06m41s
